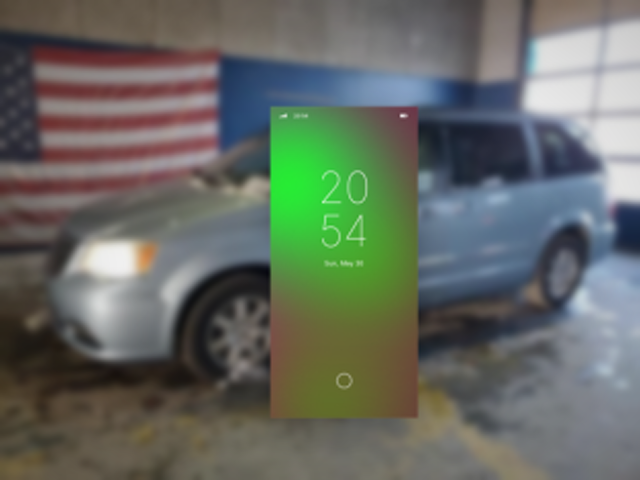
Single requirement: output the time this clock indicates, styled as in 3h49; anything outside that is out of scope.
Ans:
20h54
